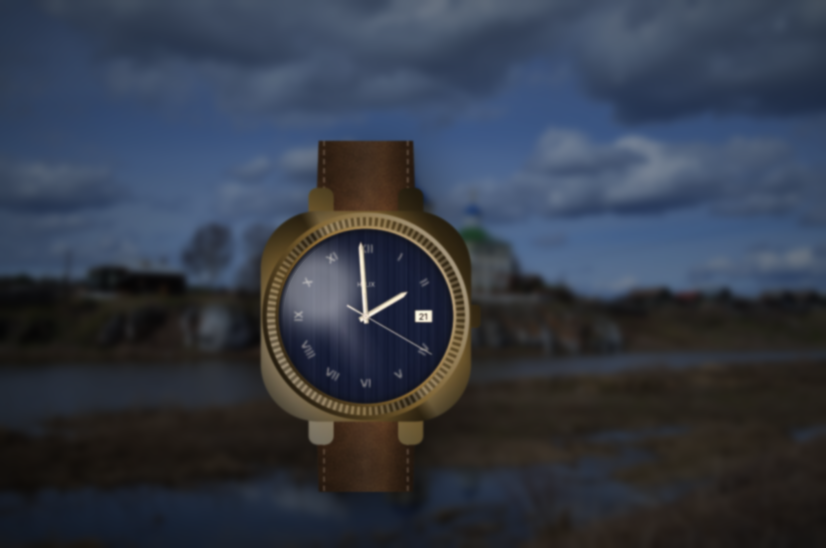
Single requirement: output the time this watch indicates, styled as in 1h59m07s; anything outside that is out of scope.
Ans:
1h59m20s
